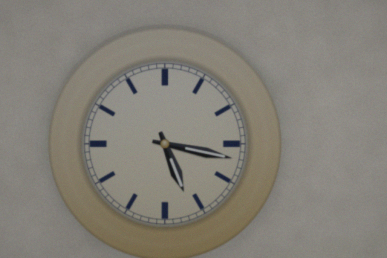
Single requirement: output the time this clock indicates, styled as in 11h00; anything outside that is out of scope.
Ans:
5h17
